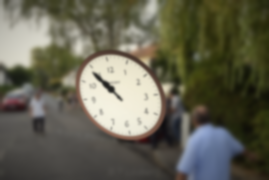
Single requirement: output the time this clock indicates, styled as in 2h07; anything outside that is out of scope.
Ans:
10h54
